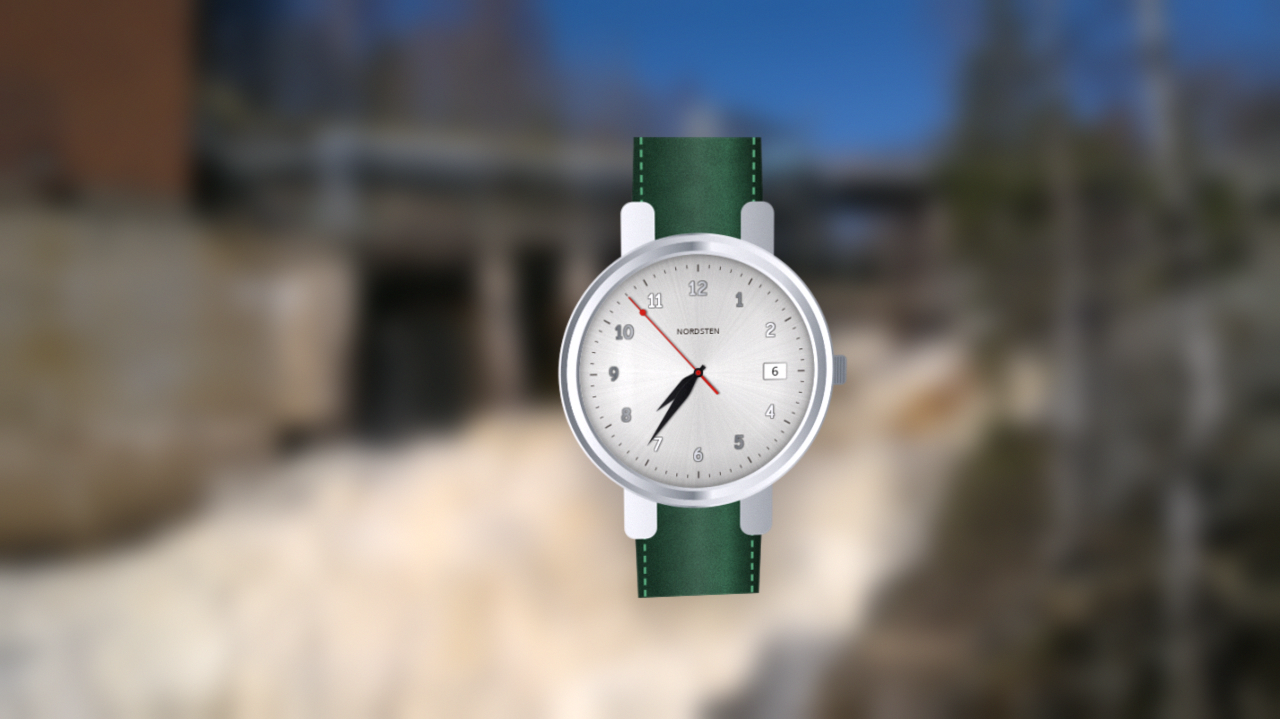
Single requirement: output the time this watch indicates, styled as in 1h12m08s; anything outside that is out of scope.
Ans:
7h35m53s
